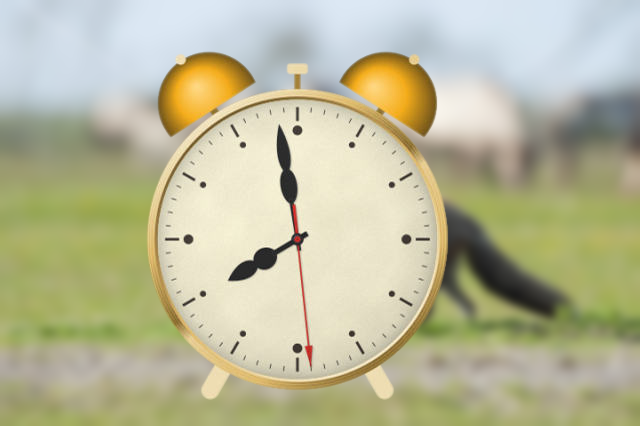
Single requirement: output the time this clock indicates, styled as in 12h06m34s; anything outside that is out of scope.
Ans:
7h58m29s
